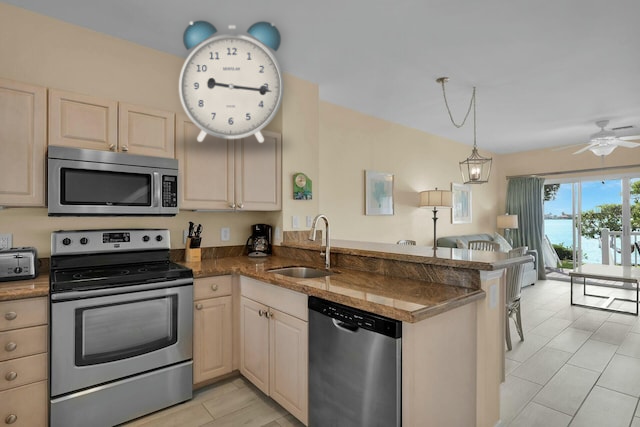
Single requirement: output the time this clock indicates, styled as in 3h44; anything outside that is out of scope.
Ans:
9h16
